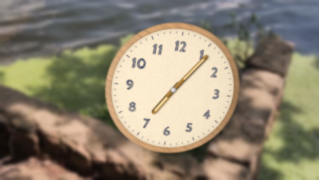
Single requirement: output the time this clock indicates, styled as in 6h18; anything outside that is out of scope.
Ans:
7h06
